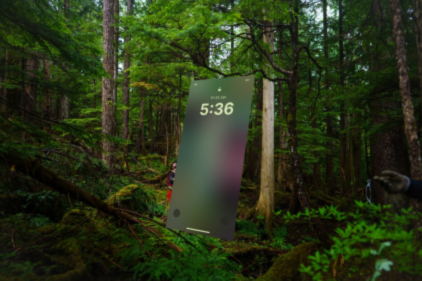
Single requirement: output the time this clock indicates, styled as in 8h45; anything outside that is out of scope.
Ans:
5h36
